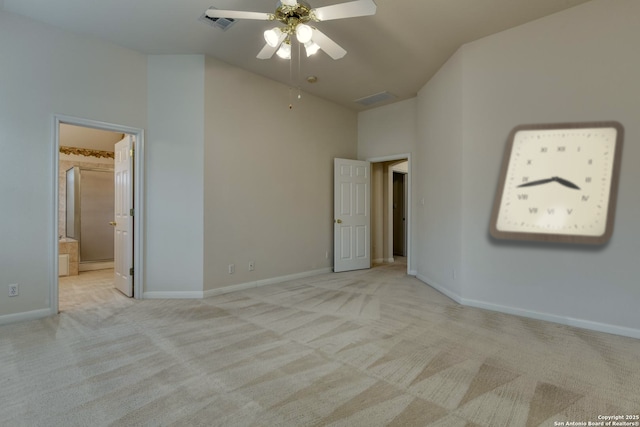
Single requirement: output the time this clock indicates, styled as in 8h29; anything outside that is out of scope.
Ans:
3h43
